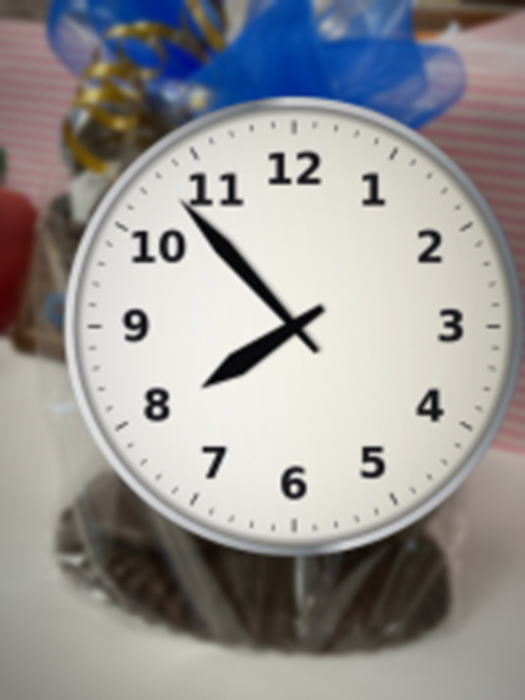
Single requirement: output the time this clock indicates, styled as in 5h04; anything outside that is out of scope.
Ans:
7h53
